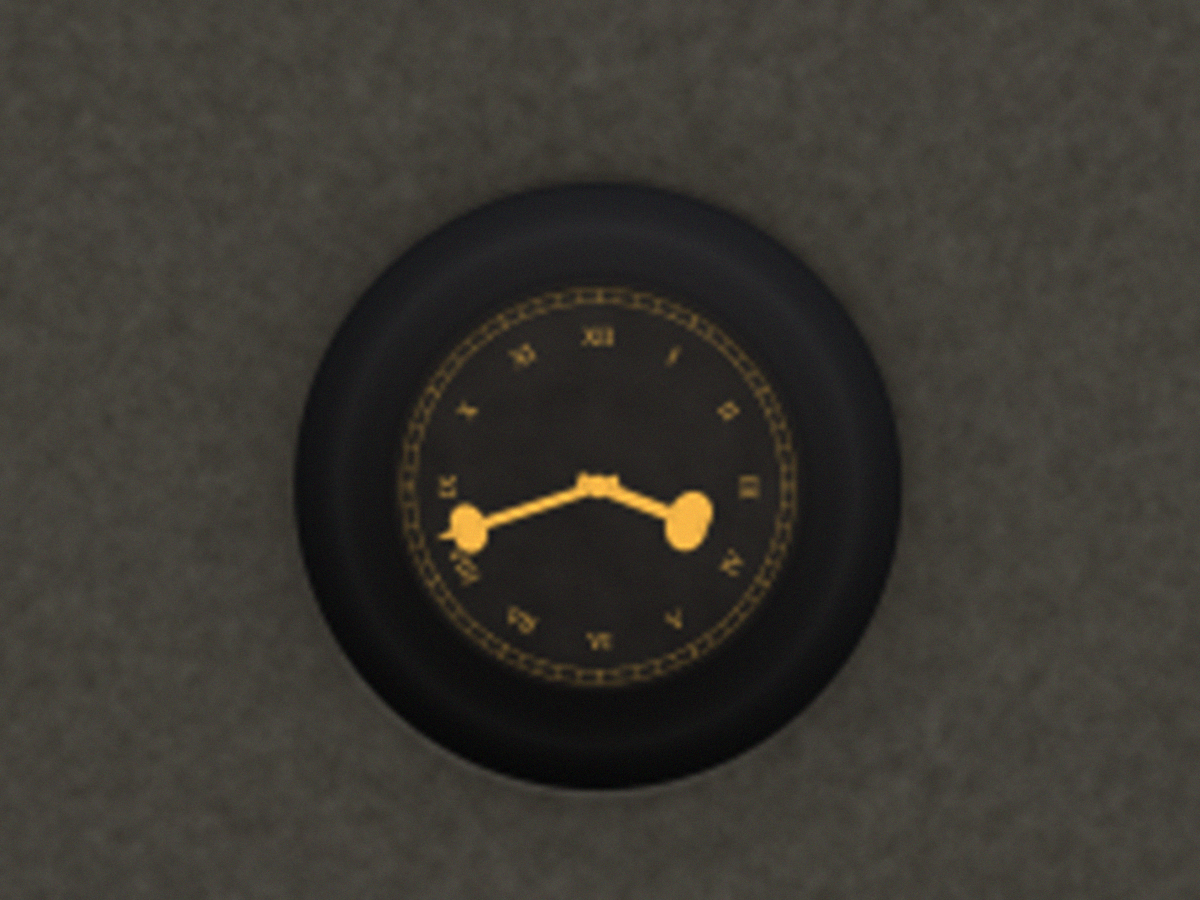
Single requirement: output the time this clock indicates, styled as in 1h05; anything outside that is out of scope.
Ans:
3h42
